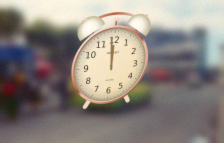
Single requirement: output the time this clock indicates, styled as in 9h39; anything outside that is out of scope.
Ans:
11h59
